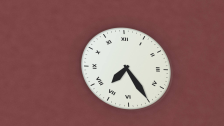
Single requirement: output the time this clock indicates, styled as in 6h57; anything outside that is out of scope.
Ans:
7h25
